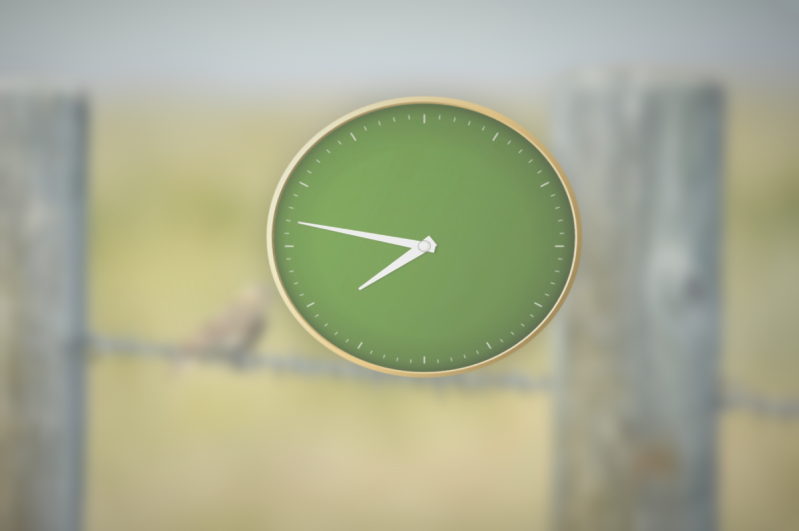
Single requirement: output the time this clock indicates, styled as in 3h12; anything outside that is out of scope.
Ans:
7h47
